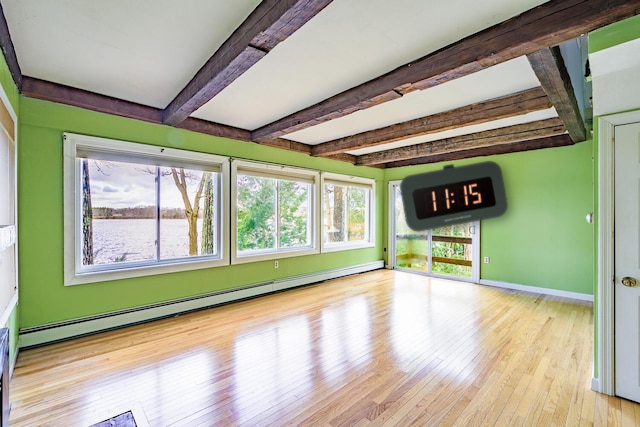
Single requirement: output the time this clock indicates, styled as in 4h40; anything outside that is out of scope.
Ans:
11h15
